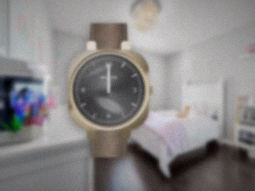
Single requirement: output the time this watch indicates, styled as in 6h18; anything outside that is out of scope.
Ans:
12h00
